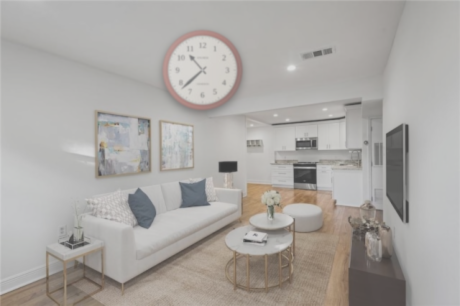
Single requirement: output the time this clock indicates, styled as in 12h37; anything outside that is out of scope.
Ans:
10h38
